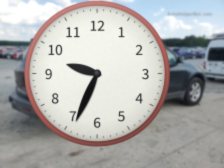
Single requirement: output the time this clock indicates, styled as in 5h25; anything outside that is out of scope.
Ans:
9h34
